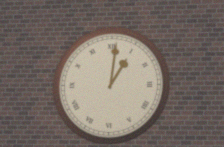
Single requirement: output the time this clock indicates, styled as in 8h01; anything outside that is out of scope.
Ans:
1h01
